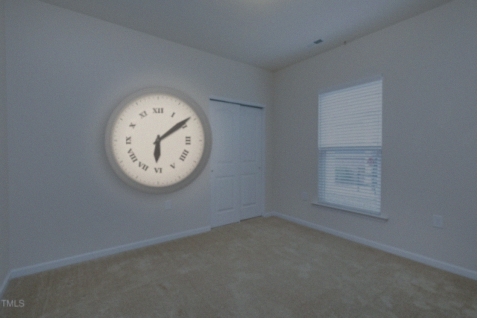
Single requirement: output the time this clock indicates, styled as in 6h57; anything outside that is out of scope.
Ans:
6h09
